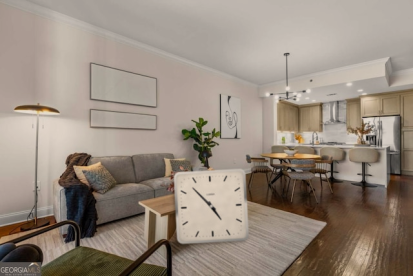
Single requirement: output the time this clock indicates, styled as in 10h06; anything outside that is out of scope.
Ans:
4h53
